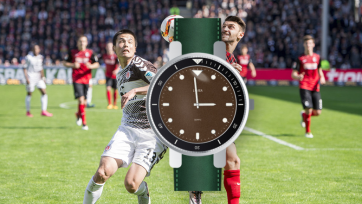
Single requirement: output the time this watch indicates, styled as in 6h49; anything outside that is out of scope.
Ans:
2h59
